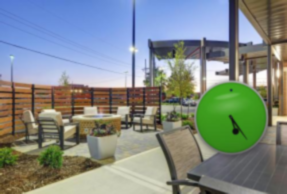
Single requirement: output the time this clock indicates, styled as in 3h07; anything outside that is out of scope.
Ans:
5h24
